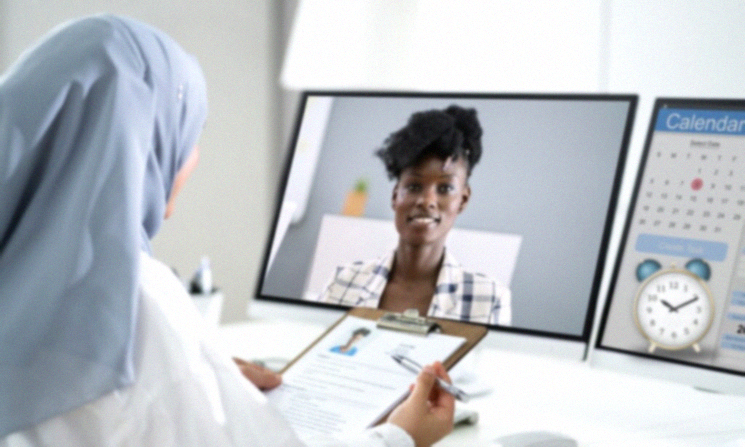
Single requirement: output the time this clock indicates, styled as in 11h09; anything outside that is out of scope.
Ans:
10h11
